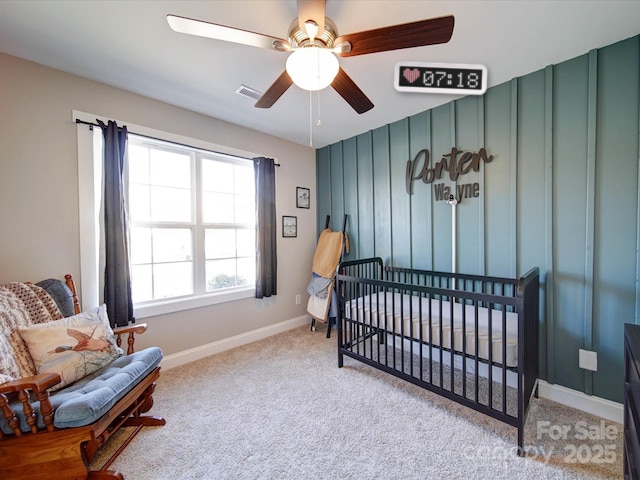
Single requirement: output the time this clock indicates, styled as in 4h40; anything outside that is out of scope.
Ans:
7h18
